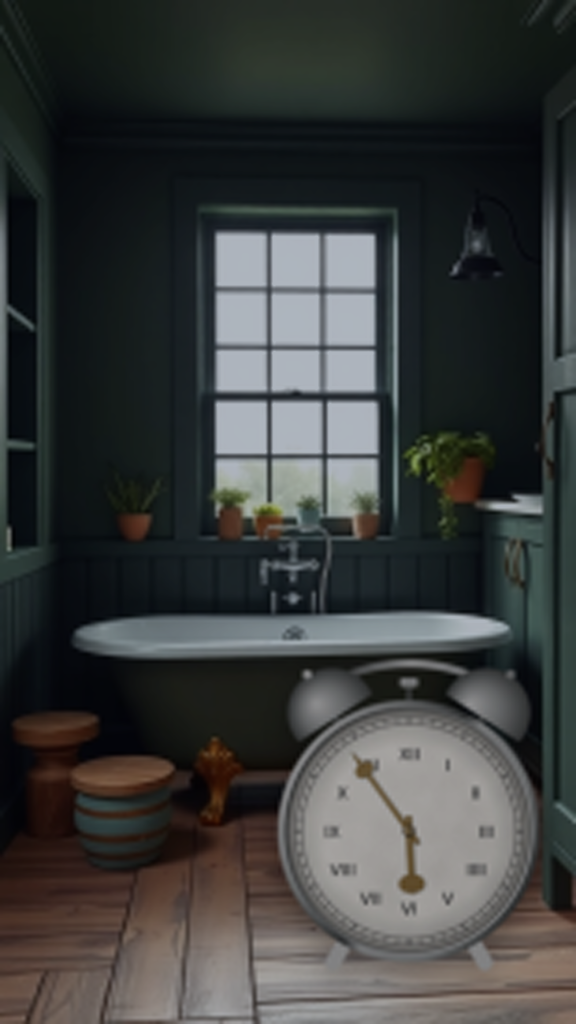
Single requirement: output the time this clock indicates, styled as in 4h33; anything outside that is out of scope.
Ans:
5h54
